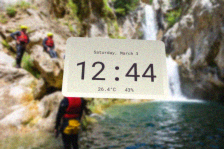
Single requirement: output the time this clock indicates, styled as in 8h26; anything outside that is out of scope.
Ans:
12h44
